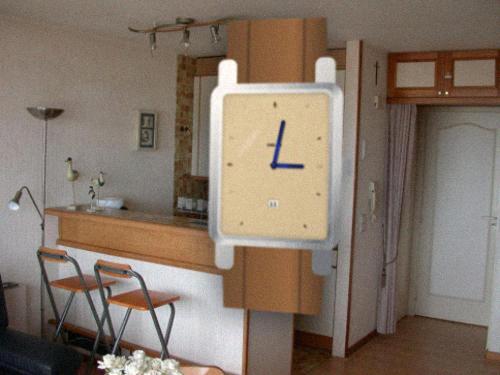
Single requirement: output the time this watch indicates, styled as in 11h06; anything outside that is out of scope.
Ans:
3h02
